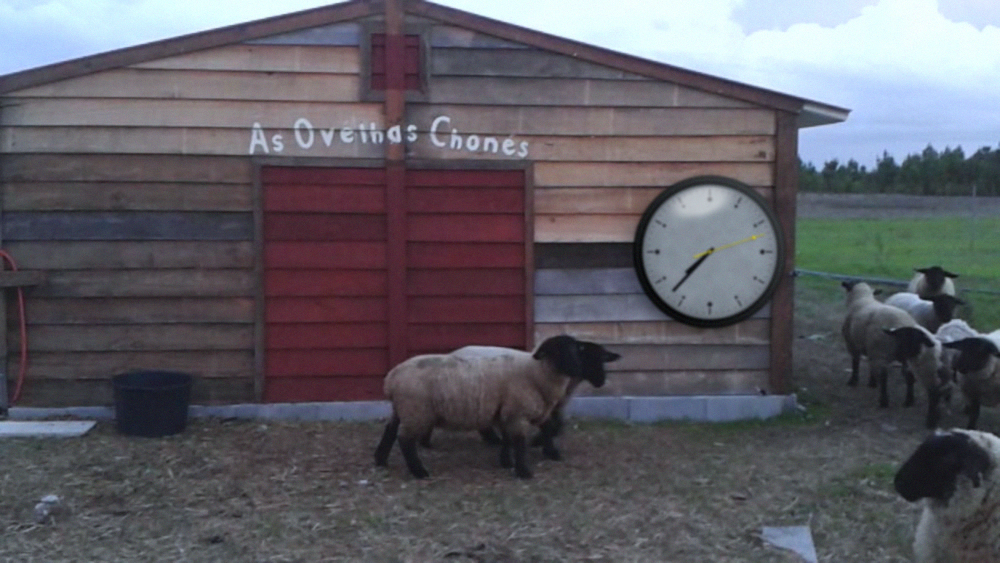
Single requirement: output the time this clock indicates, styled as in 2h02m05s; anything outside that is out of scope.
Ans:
7h37m12s
